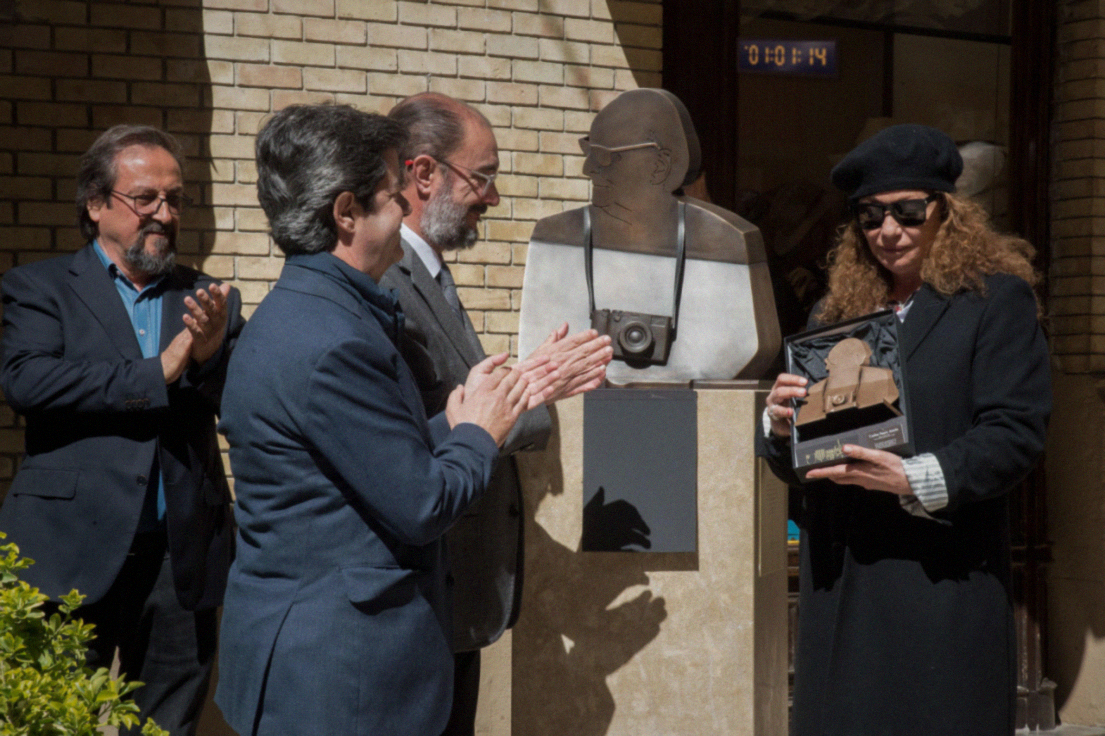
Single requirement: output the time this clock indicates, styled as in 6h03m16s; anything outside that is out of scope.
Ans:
1h01m14s
